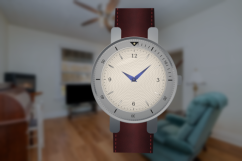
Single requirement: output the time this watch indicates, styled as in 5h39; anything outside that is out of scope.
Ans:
10h08
